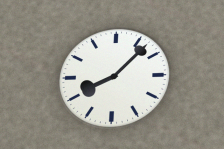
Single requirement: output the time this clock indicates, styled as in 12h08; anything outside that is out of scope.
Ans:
8h07
